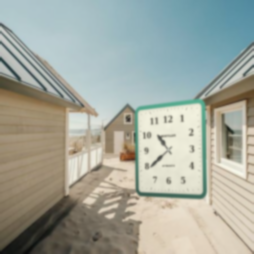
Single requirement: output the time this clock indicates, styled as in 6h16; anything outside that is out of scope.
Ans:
10h39
